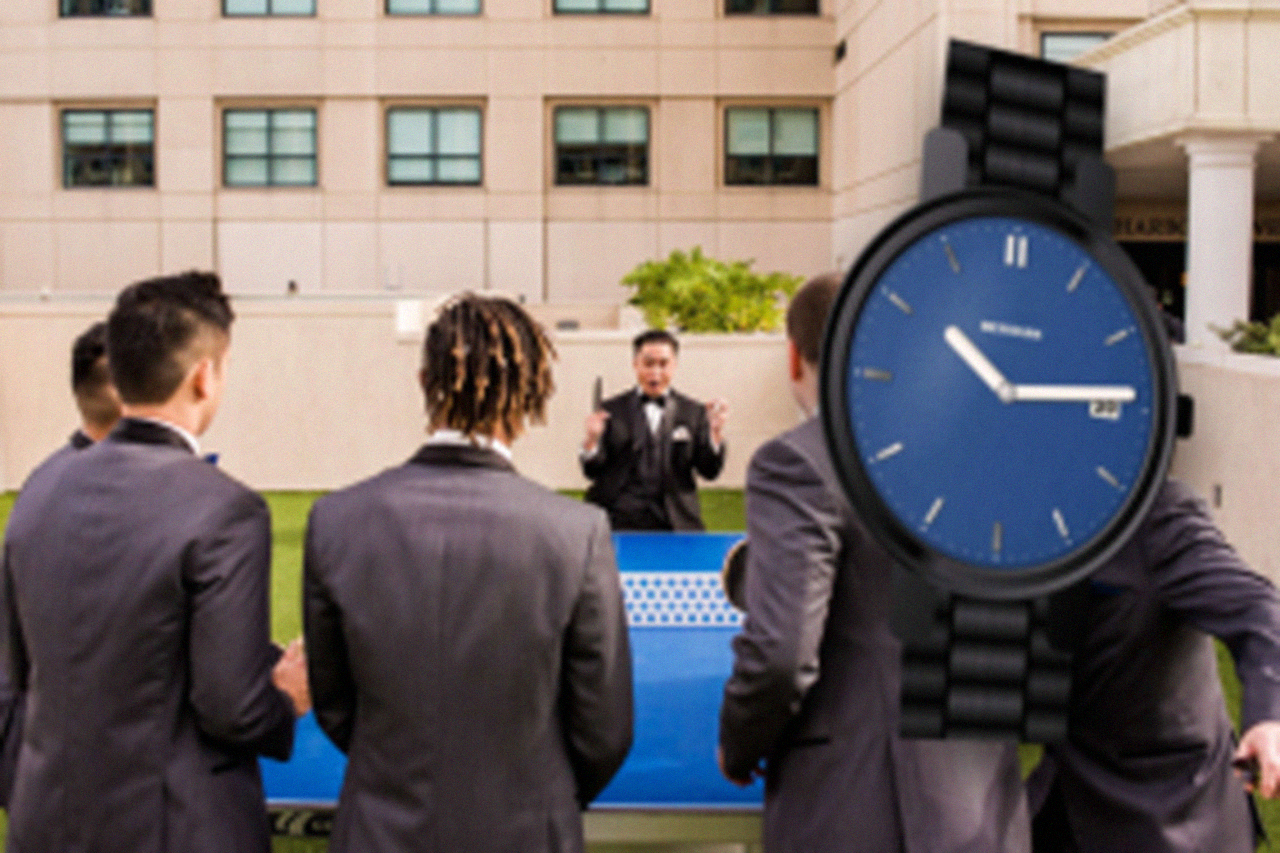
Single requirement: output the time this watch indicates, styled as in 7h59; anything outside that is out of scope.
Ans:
10h14
